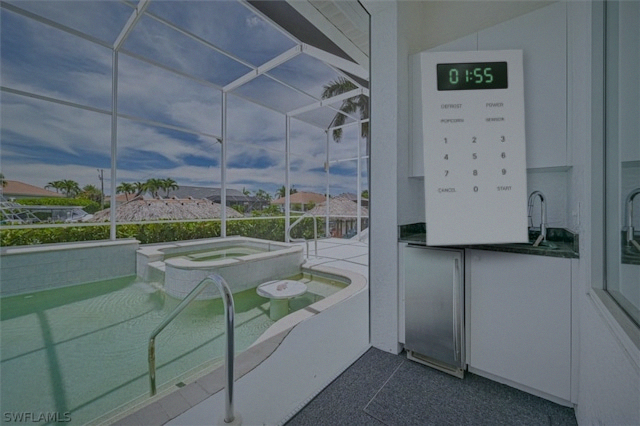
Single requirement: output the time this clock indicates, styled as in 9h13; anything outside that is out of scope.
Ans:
1h55
